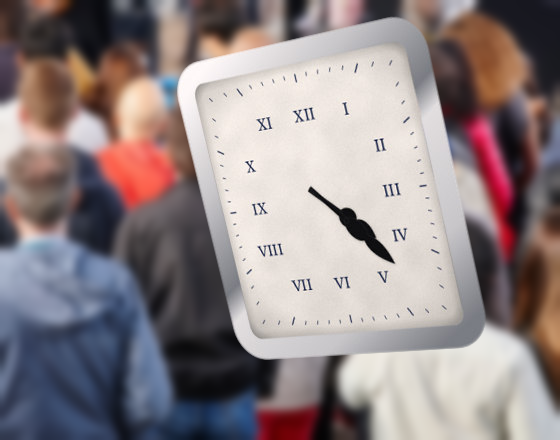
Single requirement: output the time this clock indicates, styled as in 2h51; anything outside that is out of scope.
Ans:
4h23
